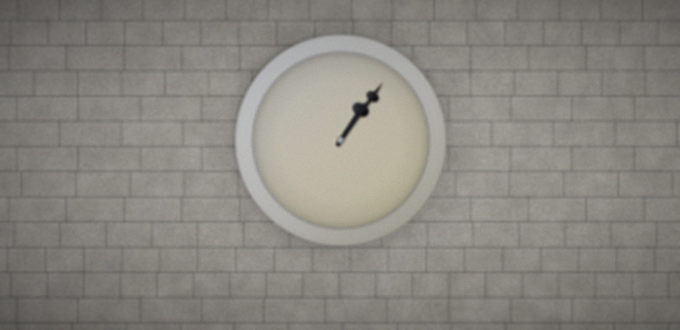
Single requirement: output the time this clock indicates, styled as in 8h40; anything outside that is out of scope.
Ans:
1h06
